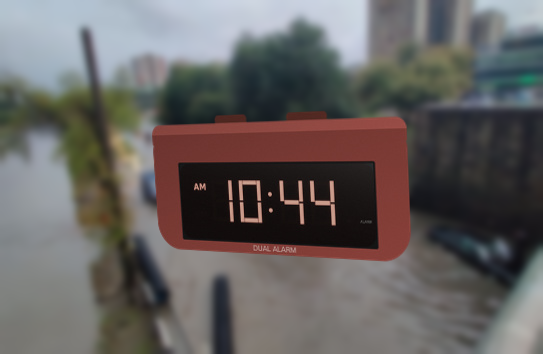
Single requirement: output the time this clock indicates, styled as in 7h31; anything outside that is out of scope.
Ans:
10h44
